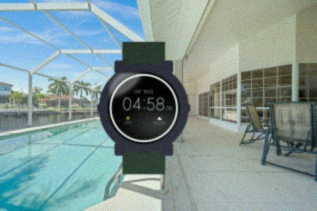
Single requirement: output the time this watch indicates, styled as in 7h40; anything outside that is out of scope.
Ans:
4h58
